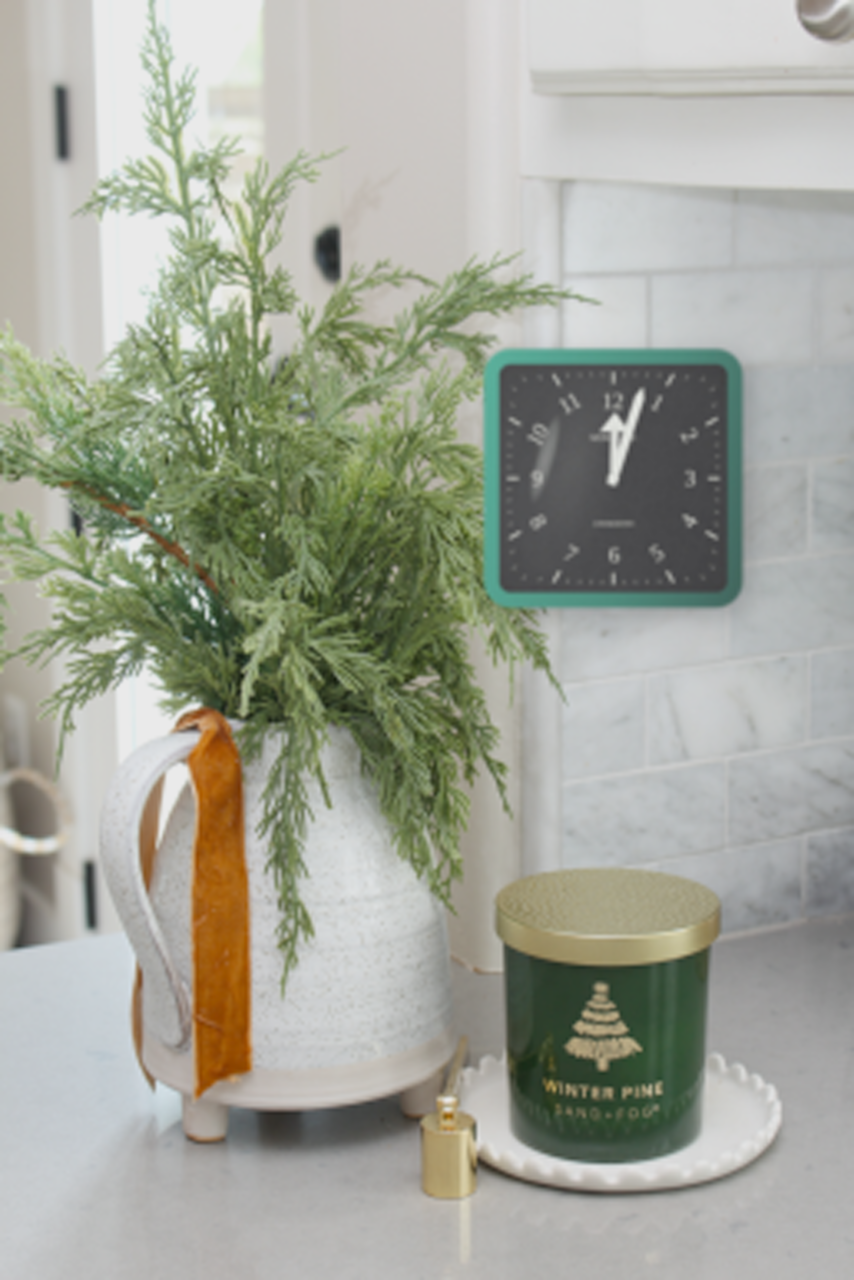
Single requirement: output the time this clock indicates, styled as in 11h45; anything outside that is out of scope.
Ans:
12h03
